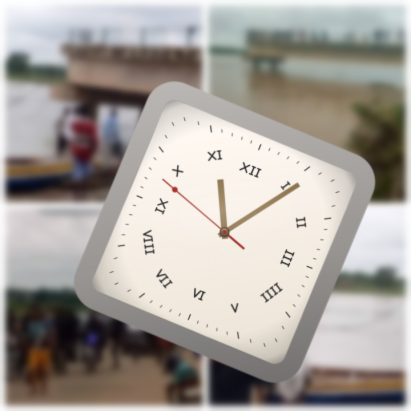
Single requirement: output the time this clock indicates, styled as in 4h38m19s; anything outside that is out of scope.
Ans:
11h05m48s
